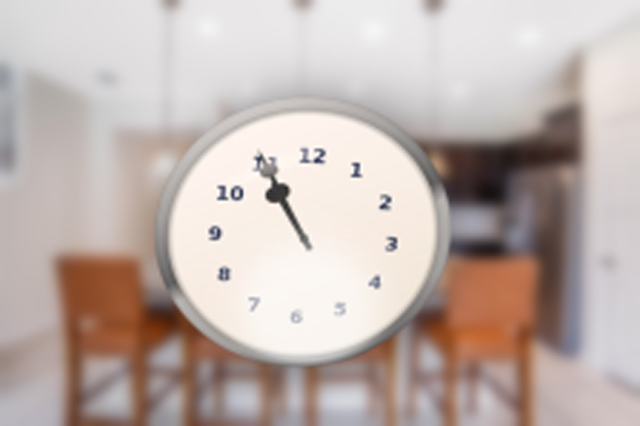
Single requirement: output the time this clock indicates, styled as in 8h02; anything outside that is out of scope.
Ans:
10h55
